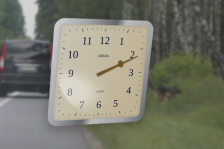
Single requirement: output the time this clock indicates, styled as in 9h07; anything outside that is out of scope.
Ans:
2h11
